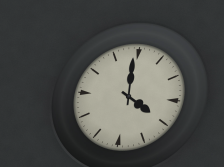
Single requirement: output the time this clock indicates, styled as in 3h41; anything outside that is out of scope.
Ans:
3h59
